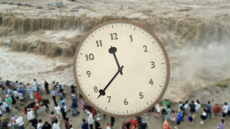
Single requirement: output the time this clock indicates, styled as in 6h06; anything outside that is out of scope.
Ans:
11h38
